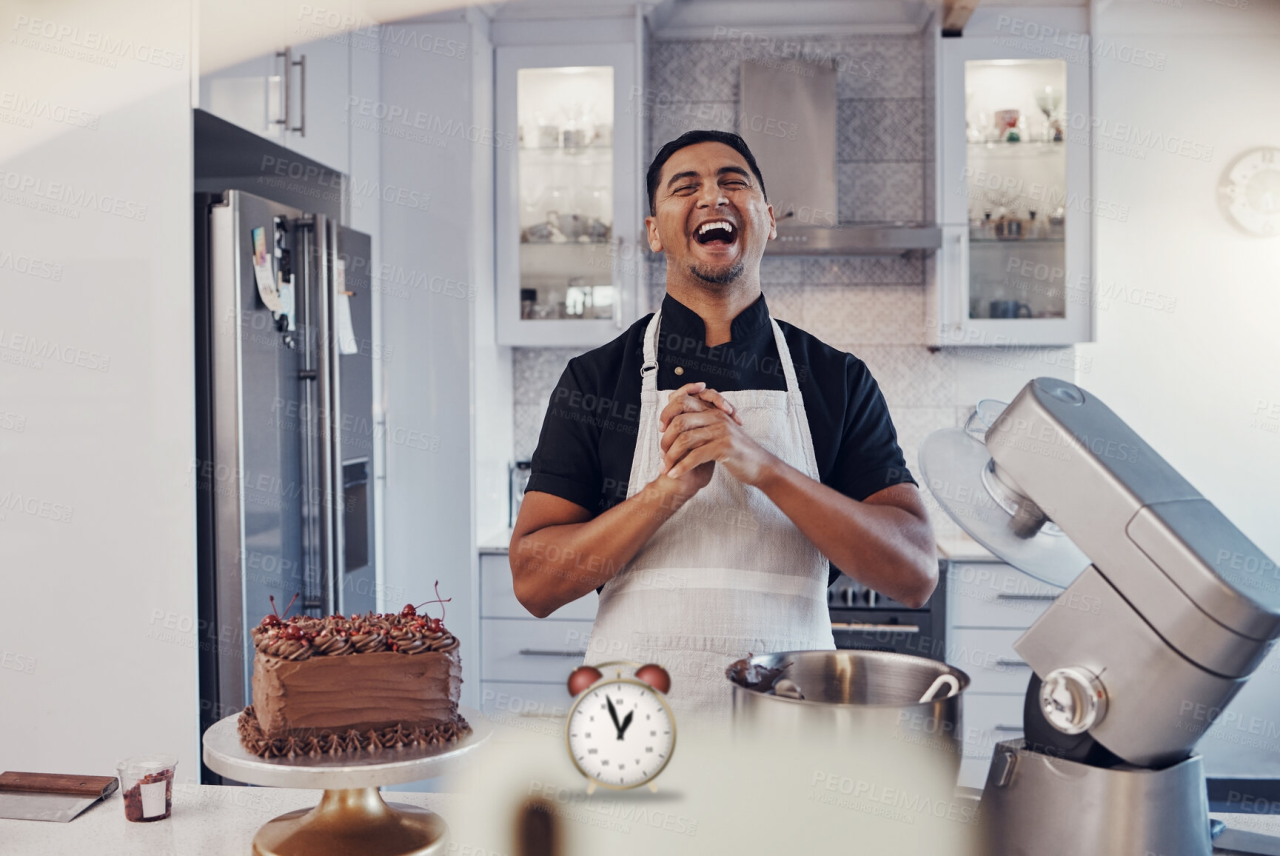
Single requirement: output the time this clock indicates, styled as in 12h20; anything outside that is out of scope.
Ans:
12h57
